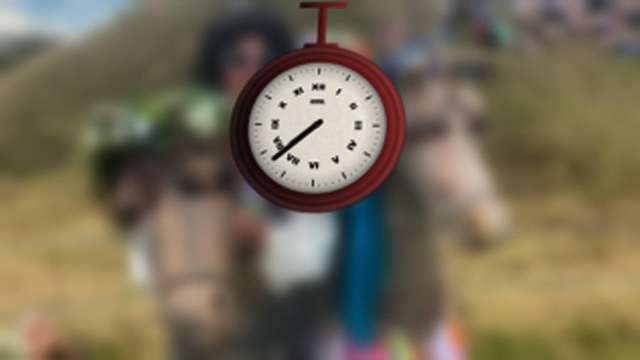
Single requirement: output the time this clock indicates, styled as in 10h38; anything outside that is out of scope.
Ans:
7h38
